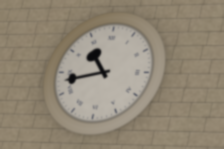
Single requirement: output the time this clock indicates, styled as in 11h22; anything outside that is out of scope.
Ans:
10h43
